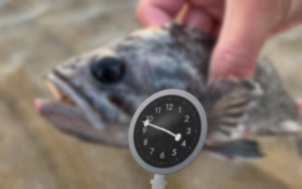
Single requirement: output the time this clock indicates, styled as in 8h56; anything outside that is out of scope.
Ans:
3h48
